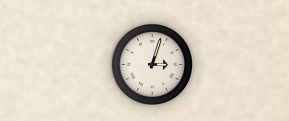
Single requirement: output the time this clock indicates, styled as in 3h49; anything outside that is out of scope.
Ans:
3h03
